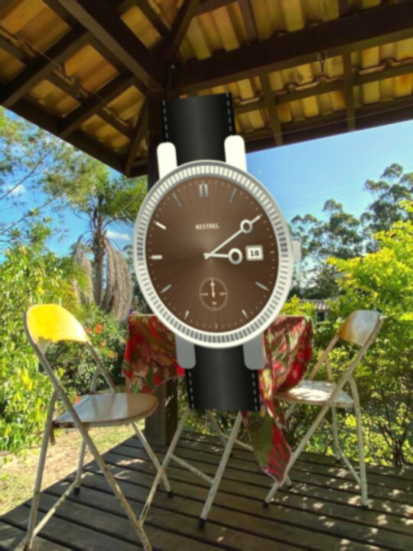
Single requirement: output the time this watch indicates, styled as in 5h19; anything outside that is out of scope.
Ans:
3h10
